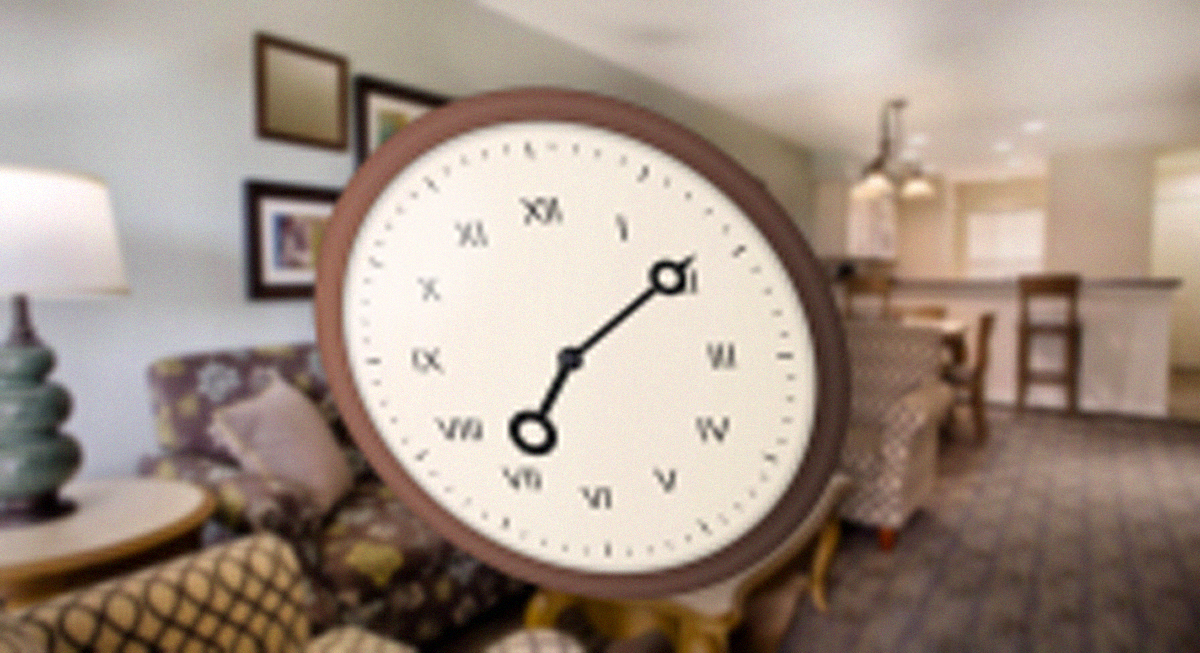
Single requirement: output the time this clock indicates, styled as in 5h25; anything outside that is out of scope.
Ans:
7h09
